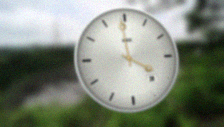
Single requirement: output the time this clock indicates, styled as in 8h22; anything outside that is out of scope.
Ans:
3h59
